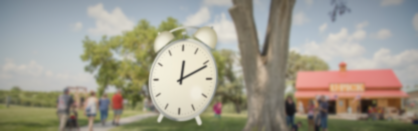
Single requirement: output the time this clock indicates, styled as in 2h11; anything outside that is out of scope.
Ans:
12h11
